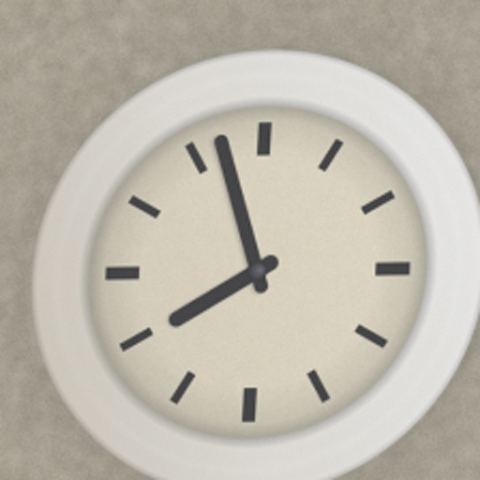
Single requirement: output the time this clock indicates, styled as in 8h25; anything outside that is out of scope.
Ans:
7h57
